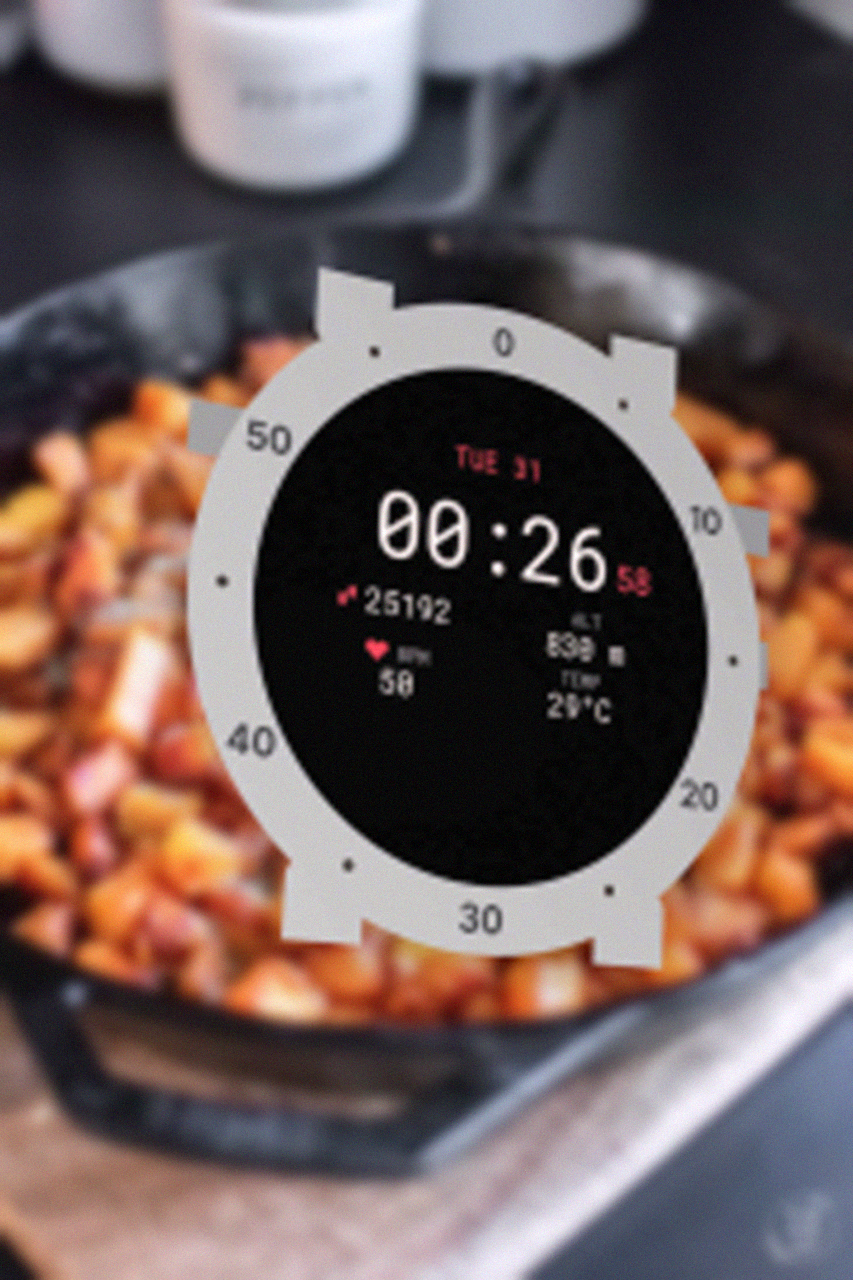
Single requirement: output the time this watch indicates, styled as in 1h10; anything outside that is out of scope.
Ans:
0h26
